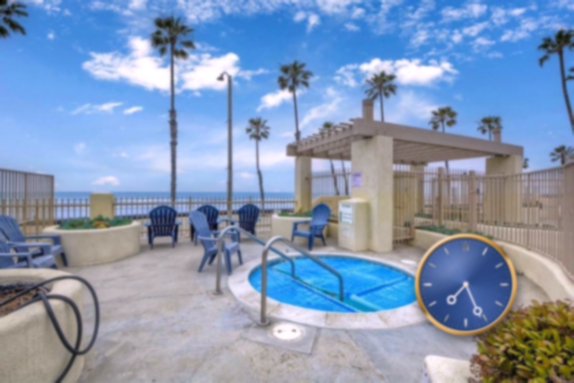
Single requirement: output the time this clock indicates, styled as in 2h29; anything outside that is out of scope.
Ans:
7h26
